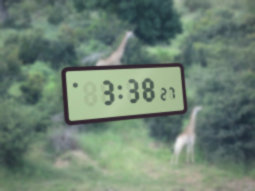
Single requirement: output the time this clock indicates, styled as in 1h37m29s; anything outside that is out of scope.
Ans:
3h38m27s
